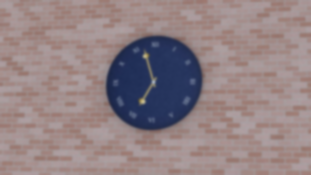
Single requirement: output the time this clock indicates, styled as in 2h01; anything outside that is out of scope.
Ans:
6h57
